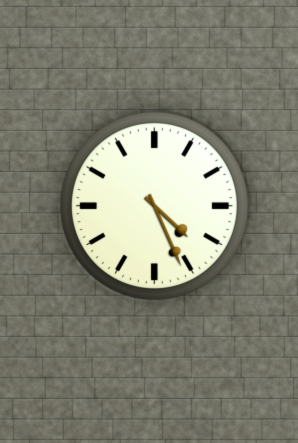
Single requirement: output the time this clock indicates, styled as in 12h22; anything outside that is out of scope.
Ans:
4h26
